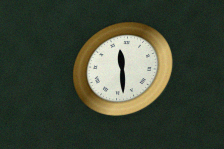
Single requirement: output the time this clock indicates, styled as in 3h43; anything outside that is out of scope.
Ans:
11h28
